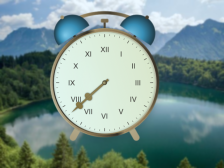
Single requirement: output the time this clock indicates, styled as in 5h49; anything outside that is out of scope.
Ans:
7h38
